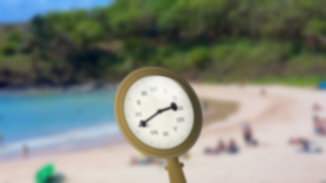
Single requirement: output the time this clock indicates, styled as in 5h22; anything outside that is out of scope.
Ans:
2h41
